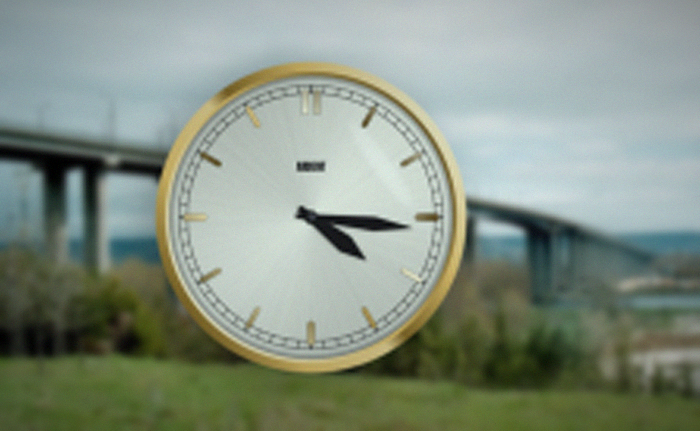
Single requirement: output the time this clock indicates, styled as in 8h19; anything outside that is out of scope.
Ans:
4h16
